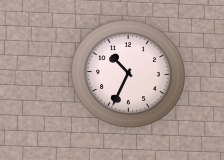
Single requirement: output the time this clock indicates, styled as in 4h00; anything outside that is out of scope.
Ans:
10h34
